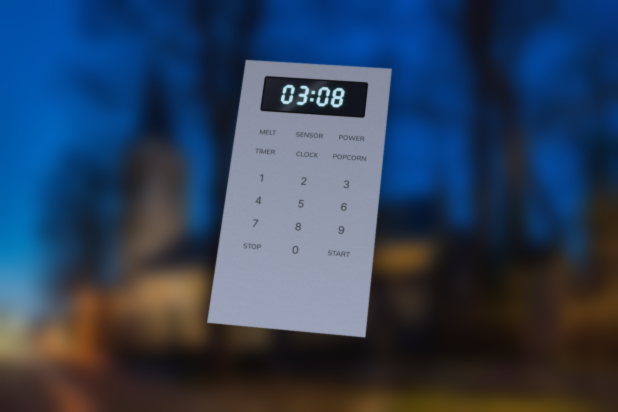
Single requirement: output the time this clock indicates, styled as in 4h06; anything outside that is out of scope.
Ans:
3h08
